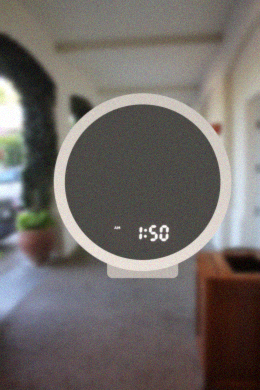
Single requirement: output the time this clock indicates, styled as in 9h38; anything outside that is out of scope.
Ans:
1h50
